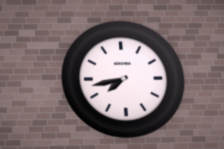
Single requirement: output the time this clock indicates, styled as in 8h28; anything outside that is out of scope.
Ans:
7h43
